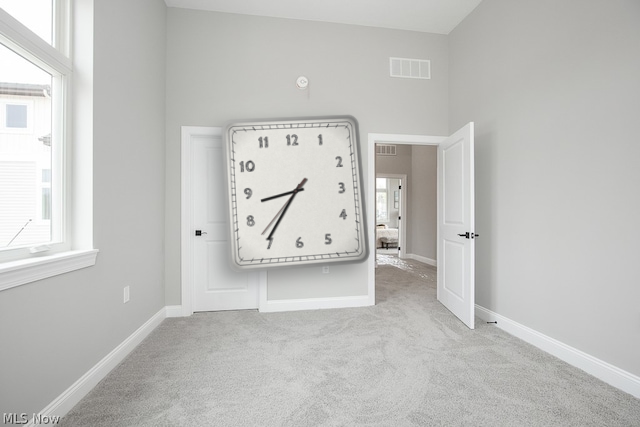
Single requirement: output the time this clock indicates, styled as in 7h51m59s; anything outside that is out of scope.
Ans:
8h35m37s
